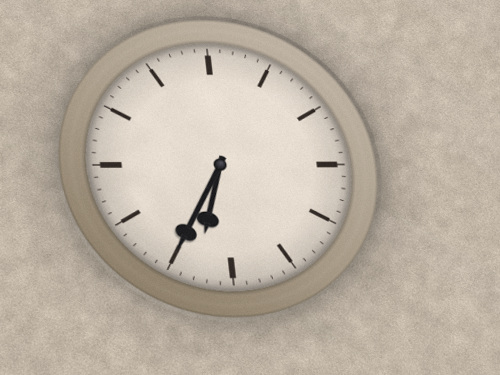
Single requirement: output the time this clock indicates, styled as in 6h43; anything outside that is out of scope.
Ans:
6h35
